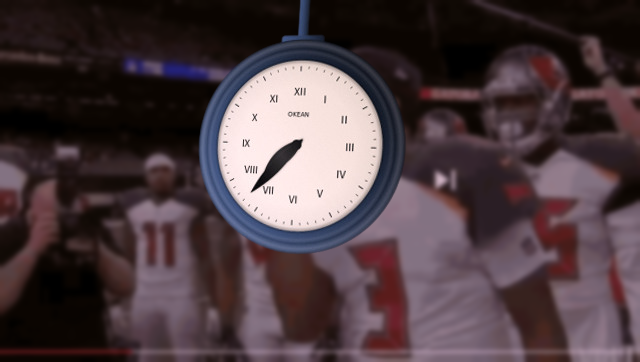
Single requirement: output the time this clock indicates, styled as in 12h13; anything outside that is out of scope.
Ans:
7h37
